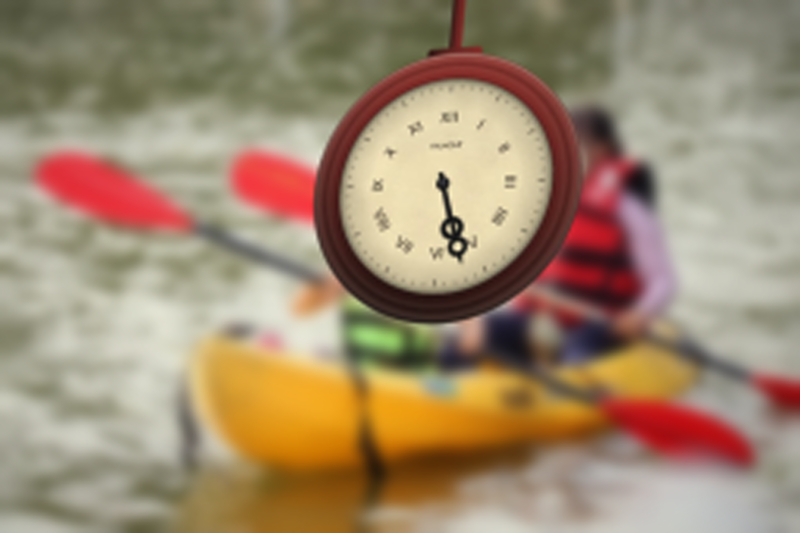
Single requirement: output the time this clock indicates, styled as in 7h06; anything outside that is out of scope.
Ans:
5h27
